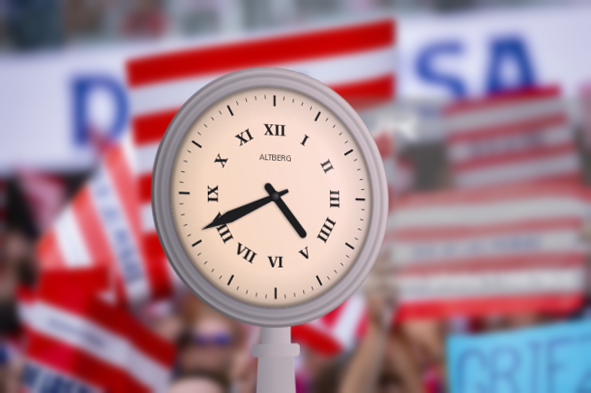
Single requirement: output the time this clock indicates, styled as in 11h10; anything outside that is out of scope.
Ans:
4h41
